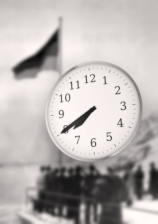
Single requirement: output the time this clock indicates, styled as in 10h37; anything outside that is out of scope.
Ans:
7h40
